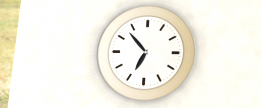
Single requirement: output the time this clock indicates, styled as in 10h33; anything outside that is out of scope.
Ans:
6h53
